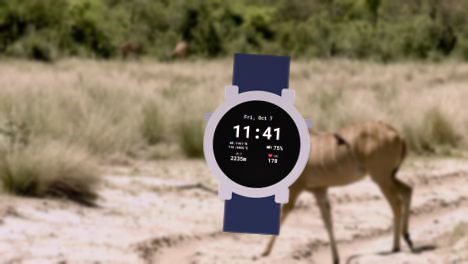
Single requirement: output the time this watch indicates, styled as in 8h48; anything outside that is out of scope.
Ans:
11h41
